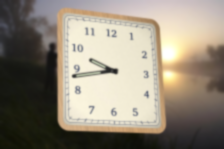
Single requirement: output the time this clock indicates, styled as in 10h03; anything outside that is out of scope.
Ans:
9h43
